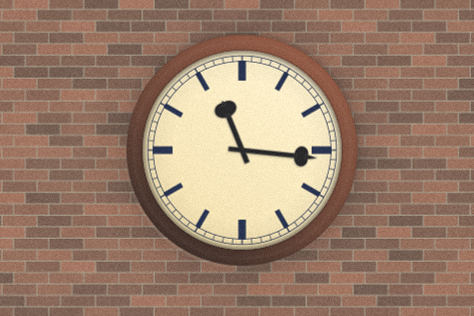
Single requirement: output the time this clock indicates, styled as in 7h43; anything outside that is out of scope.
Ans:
11h16
